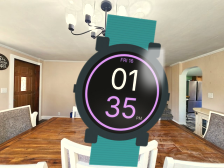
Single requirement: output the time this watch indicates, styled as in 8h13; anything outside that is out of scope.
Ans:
1h35
